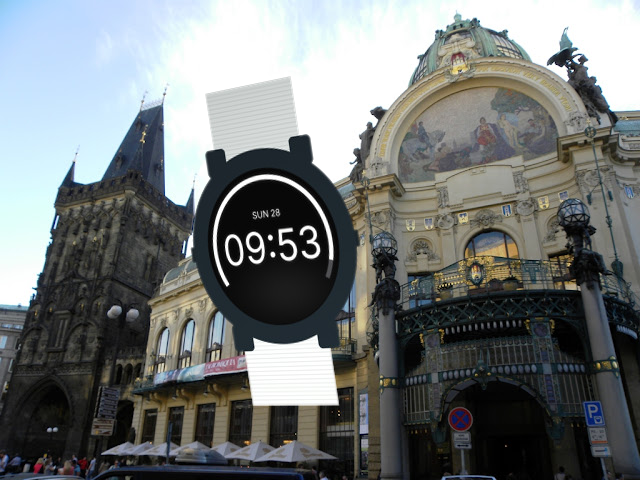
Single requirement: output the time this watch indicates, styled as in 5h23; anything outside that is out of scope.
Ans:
9h53
